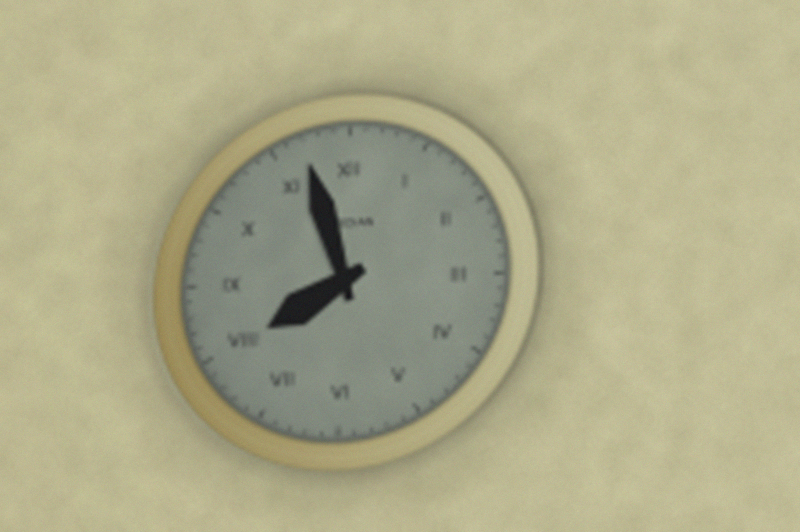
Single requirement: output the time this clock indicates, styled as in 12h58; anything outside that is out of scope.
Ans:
7h57
